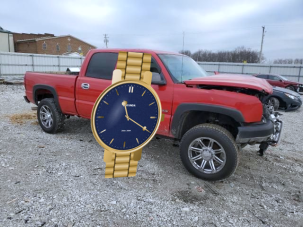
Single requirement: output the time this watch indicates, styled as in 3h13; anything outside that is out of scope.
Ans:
11h20
